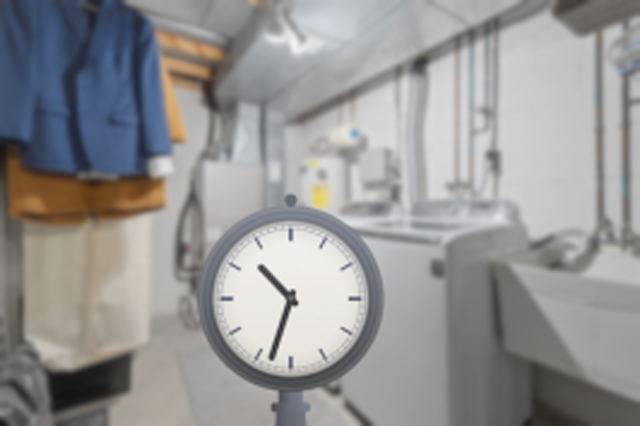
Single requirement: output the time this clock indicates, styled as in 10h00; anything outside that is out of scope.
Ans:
10h33
